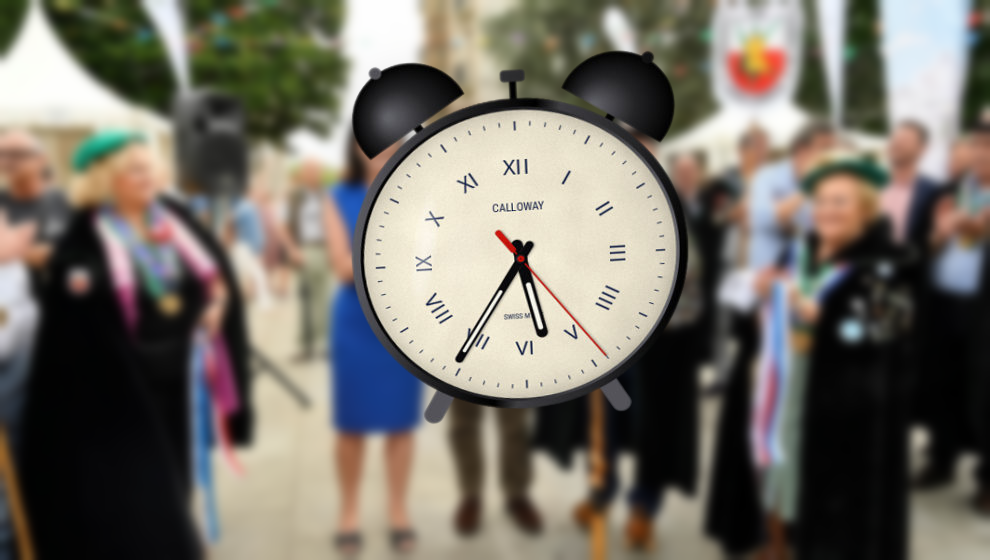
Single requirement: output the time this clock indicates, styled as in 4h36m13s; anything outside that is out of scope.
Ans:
5h35m24s
